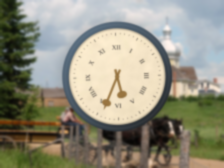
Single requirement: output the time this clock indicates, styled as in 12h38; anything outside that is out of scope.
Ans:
5h34
